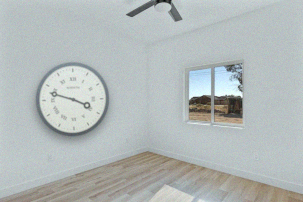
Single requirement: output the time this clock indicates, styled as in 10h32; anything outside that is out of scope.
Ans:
3h48
